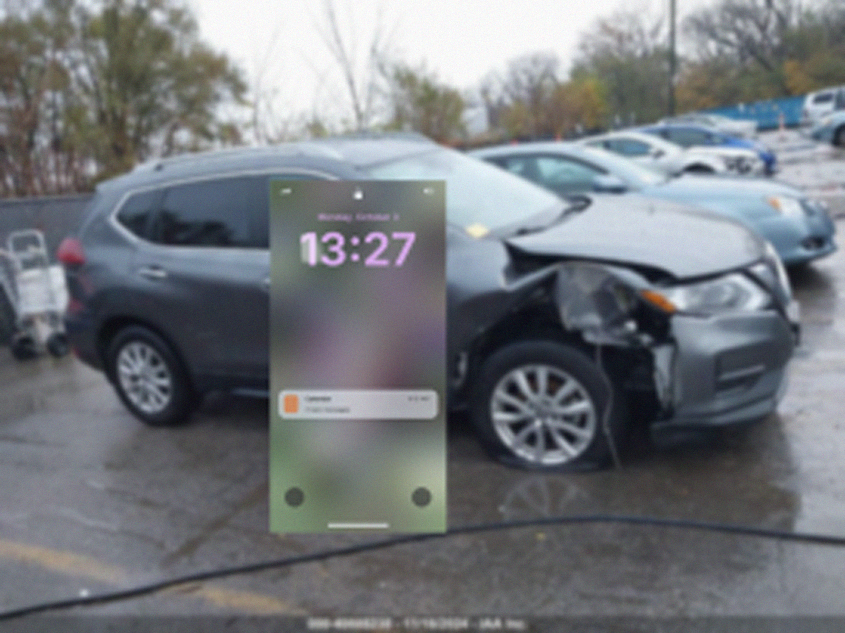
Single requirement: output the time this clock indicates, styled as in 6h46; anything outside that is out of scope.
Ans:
13h27
